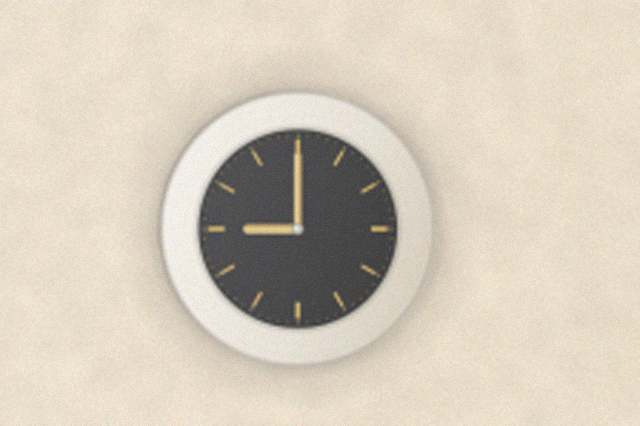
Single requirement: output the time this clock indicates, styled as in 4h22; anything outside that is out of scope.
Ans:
9h00
